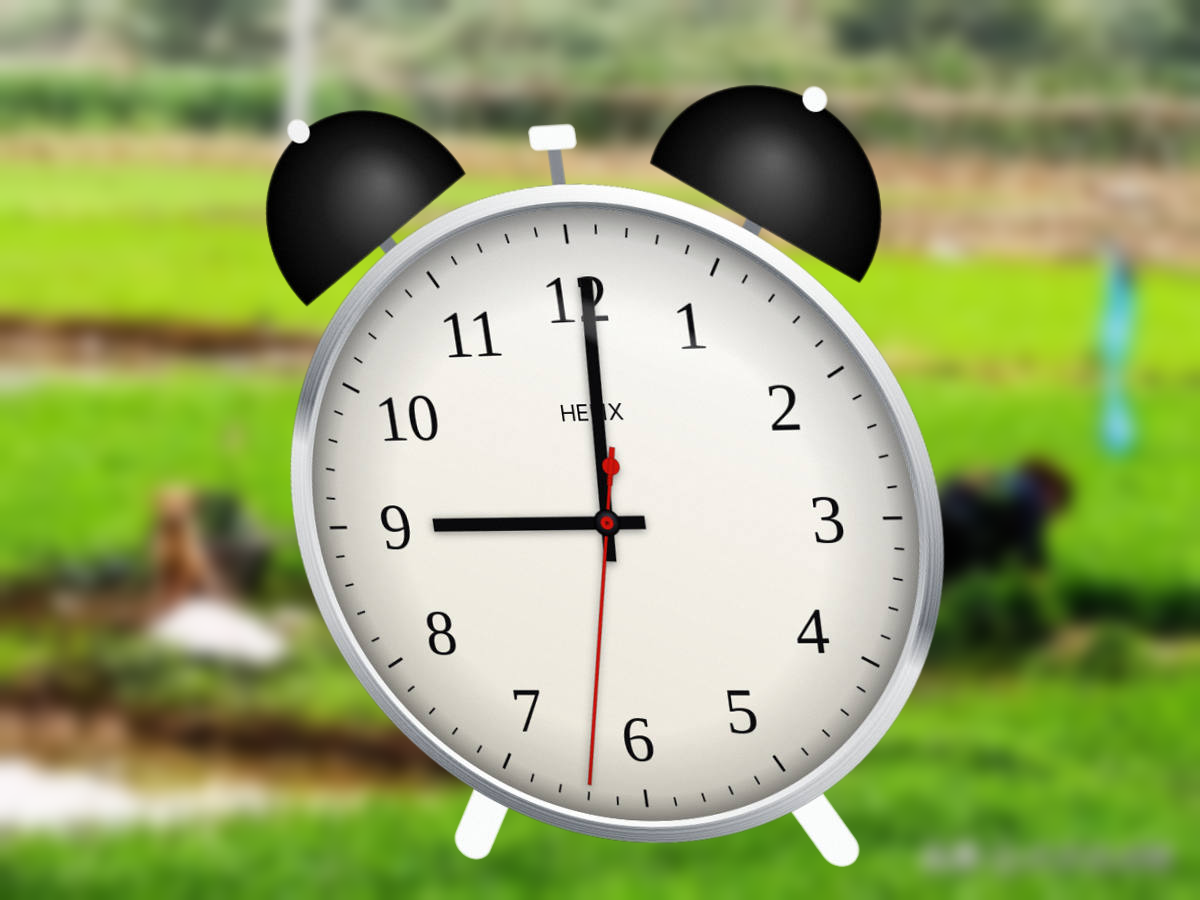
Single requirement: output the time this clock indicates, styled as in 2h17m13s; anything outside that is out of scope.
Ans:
9h00m32s
